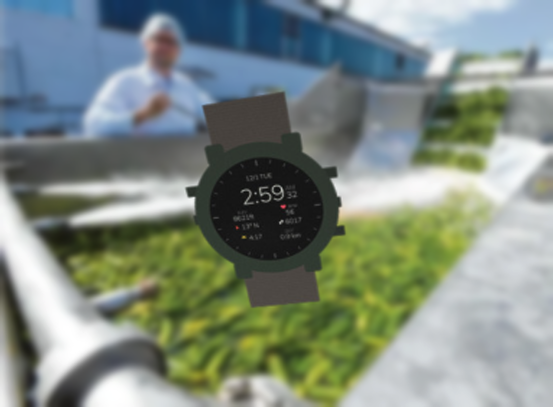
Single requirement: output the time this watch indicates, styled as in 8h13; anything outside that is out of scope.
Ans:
2h59
